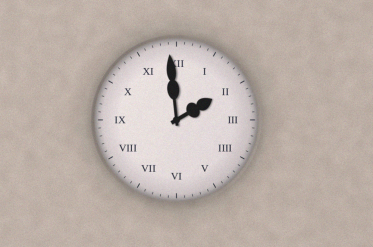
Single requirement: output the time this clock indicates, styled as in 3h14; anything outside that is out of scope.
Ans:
1h59
